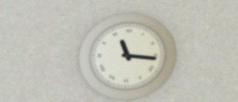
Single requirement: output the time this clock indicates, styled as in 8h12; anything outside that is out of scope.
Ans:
11h16
